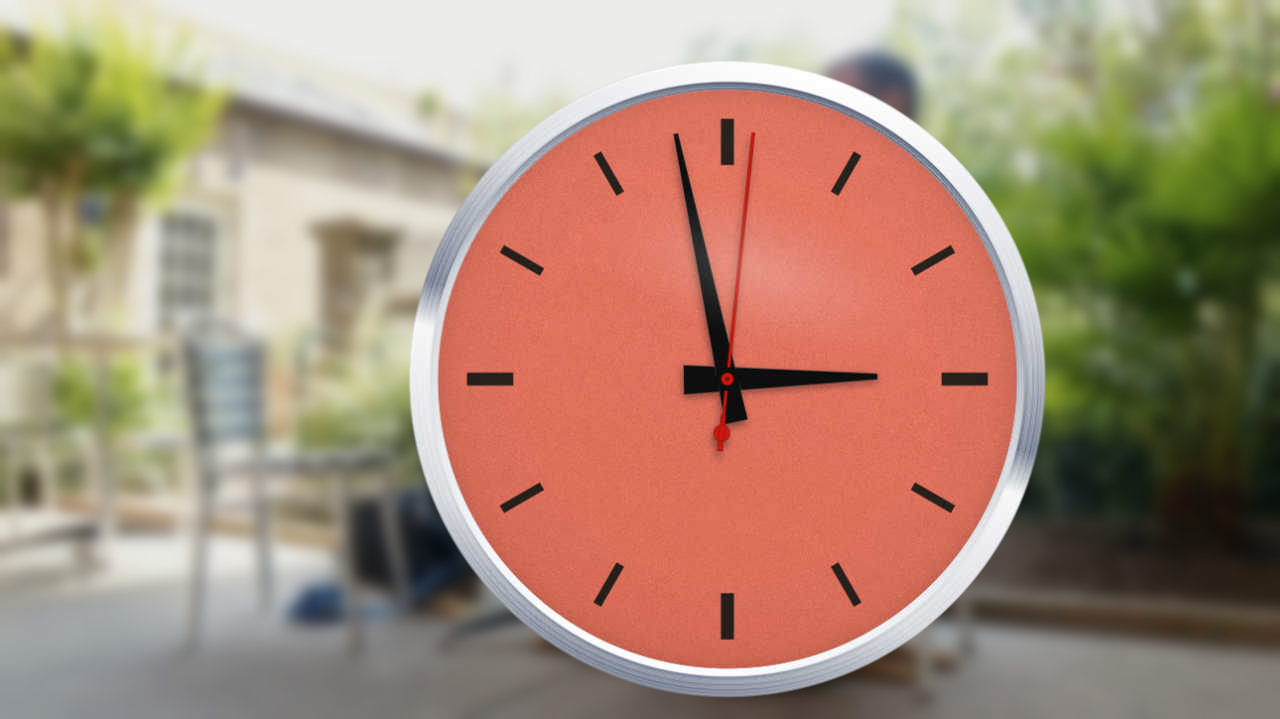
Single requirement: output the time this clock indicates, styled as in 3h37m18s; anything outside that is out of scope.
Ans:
2h58m01s
